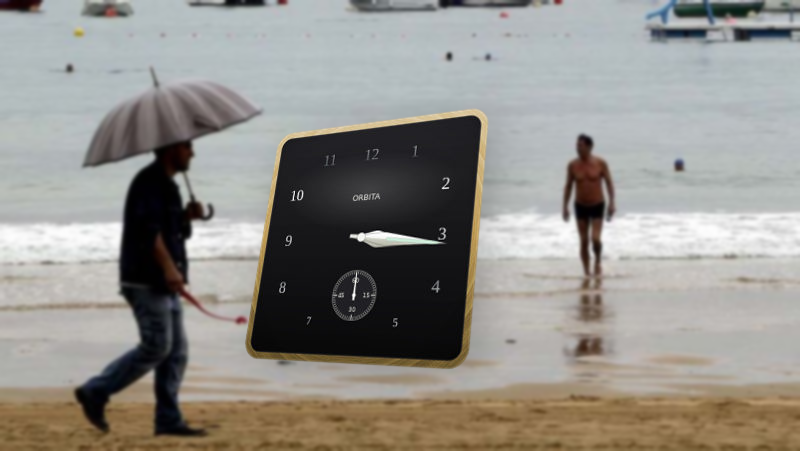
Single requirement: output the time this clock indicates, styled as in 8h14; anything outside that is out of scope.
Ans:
3h16
